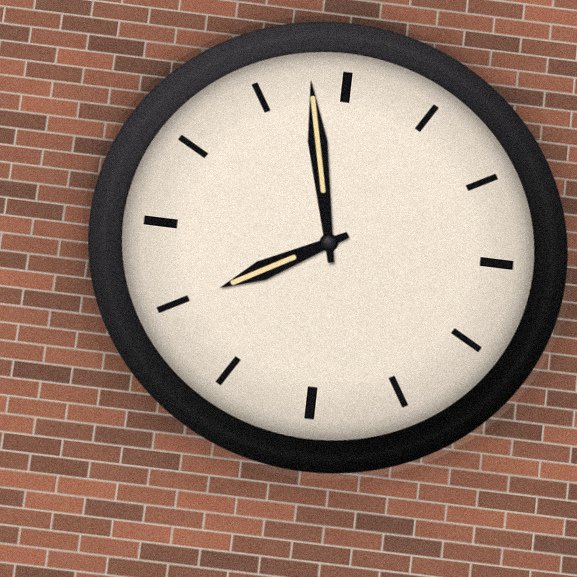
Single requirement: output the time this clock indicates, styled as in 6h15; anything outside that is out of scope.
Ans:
7h58
